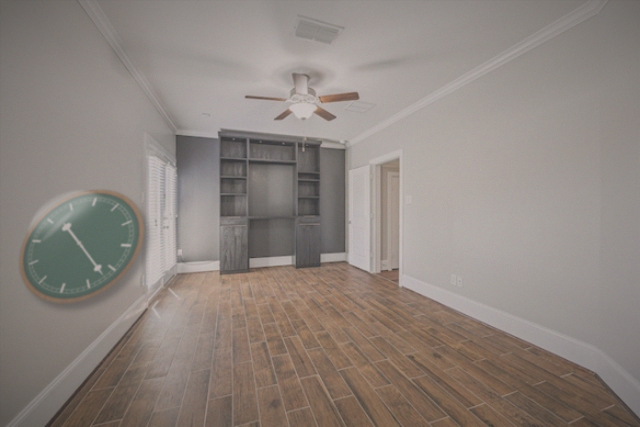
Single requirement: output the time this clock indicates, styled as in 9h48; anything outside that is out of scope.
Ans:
10h22
